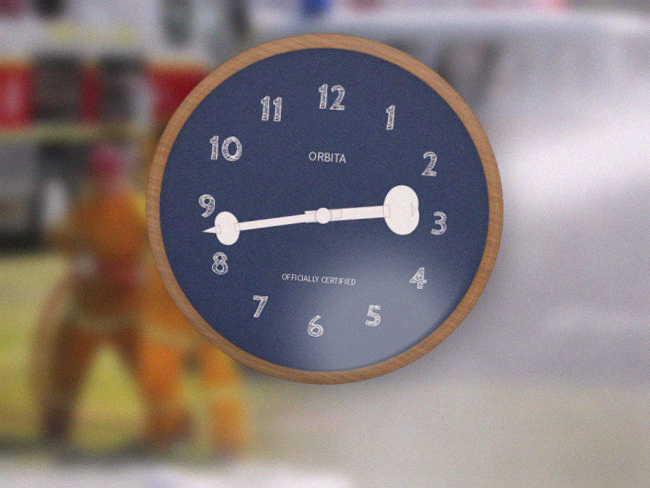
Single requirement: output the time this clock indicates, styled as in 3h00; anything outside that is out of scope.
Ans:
2h43
